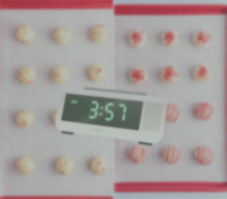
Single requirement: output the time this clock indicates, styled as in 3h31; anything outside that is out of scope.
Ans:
3h57
